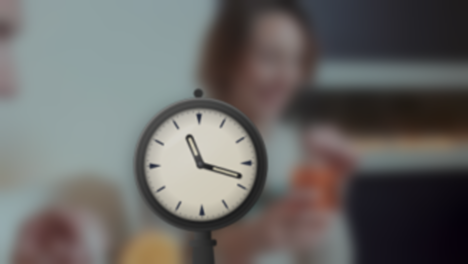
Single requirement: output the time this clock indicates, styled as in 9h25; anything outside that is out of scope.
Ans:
11h18
